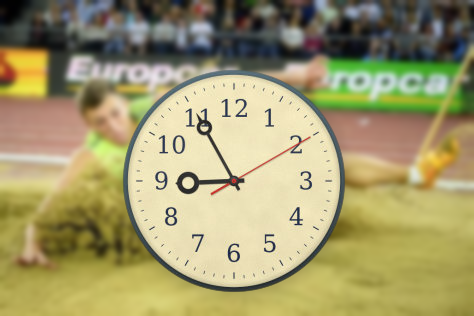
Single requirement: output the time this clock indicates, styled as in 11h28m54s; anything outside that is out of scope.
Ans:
8h55m10s
